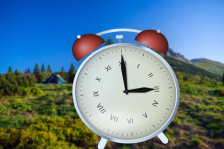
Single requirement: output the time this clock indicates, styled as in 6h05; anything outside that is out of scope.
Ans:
3h00
